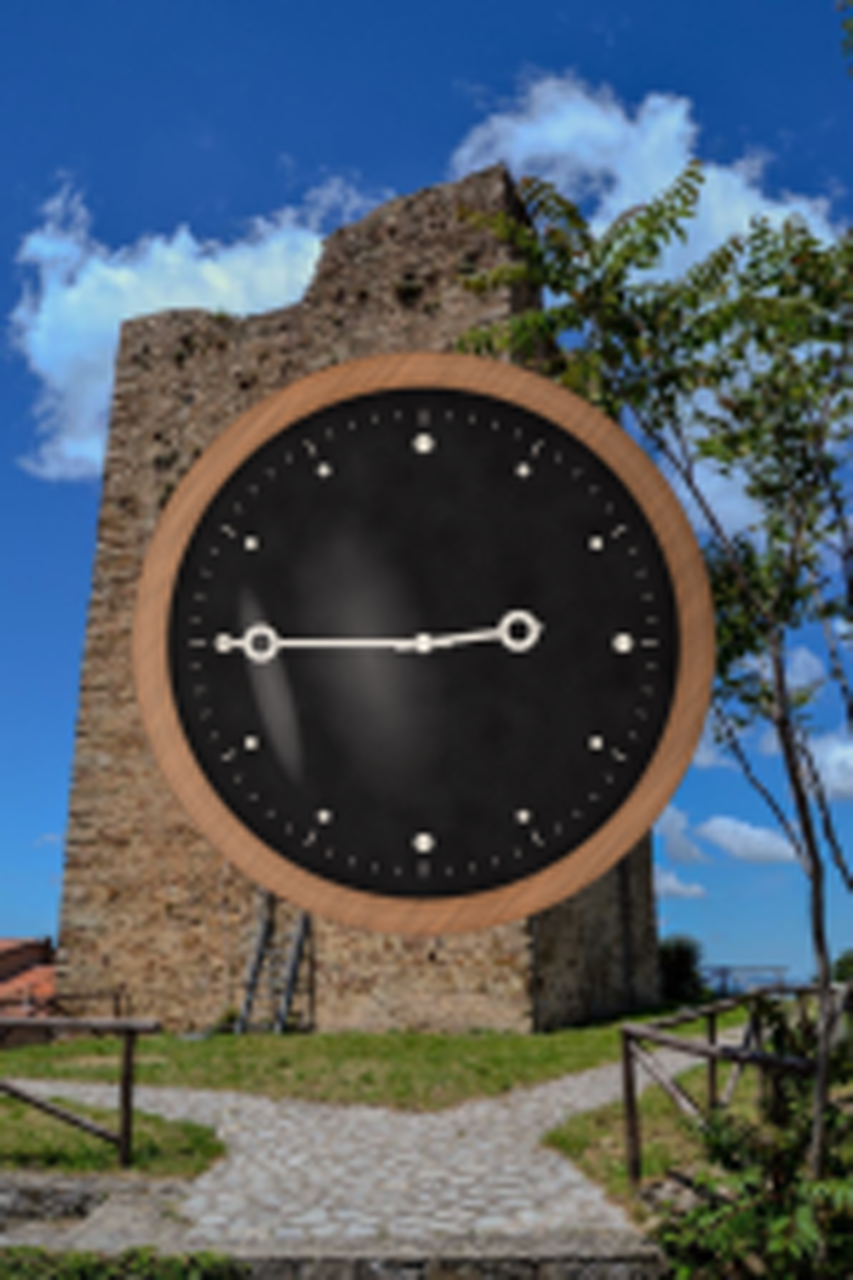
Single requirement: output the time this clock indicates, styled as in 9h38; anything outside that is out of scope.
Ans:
2h45
